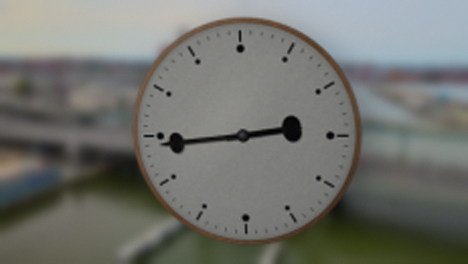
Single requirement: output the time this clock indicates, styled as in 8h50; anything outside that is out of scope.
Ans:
2h44
